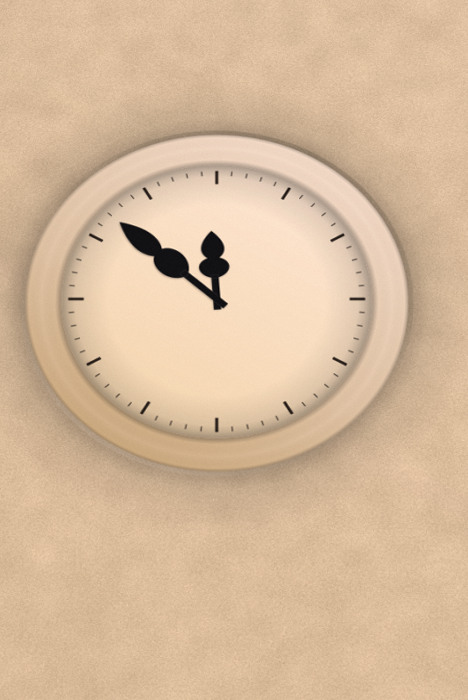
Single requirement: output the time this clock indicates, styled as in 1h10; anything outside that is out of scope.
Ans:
11h52
